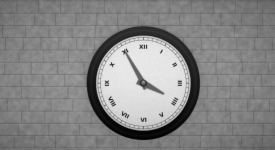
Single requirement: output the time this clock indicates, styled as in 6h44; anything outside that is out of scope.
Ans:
3h55
